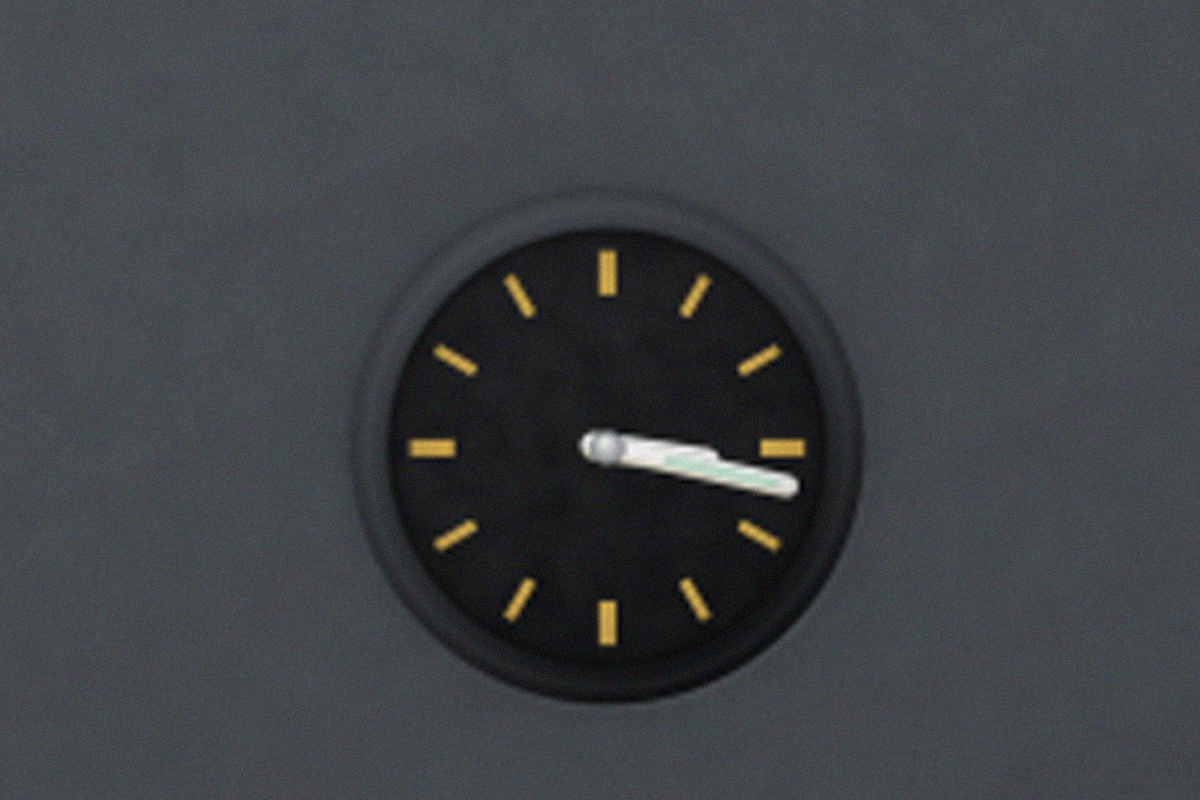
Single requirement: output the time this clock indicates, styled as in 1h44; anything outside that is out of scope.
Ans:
3h17
